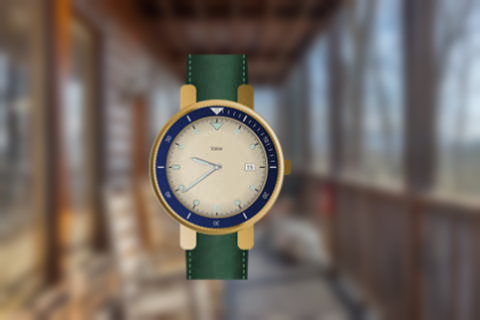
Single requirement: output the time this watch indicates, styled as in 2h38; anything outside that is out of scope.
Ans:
9h39
